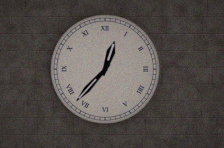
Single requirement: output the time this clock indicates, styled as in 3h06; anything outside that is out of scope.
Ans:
12h37
